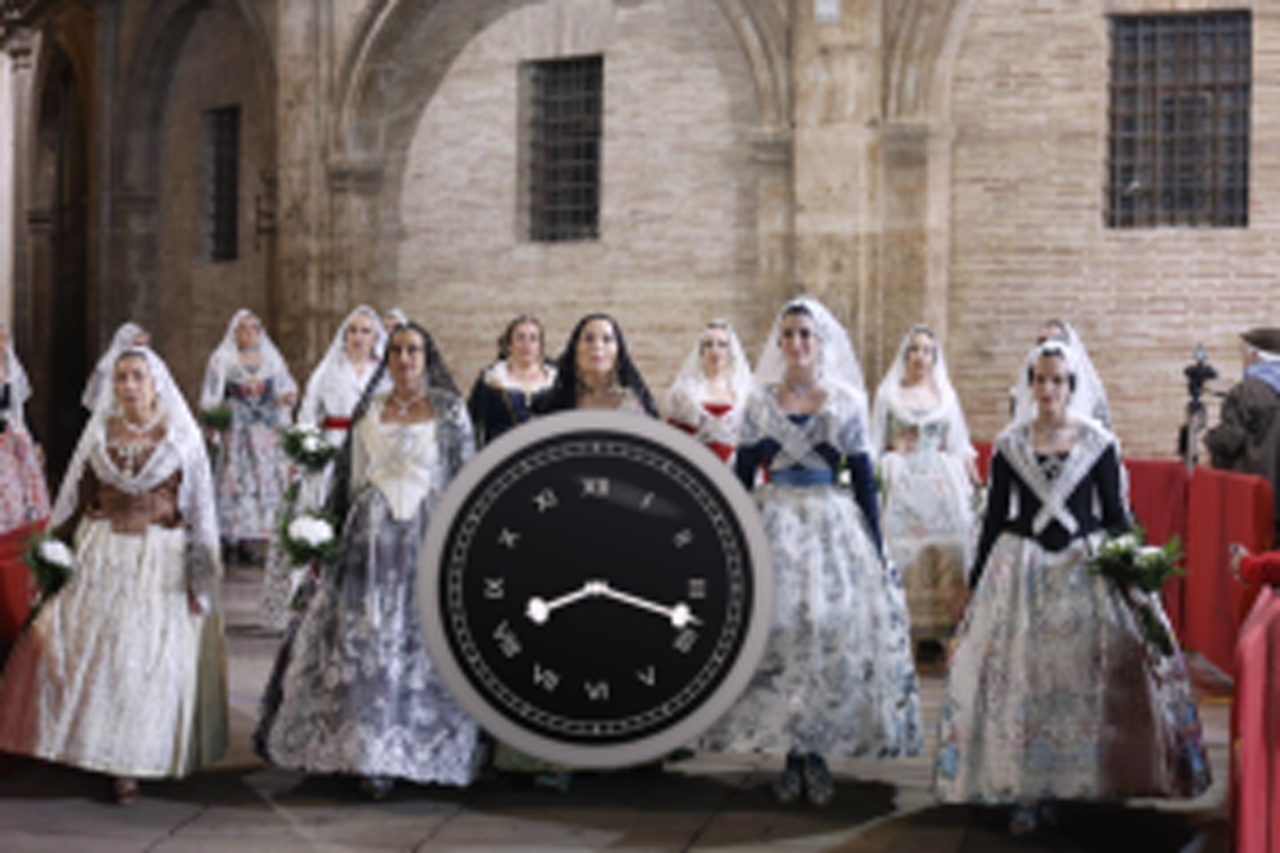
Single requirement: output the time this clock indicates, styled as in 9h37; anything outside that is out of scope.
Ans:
8h18
